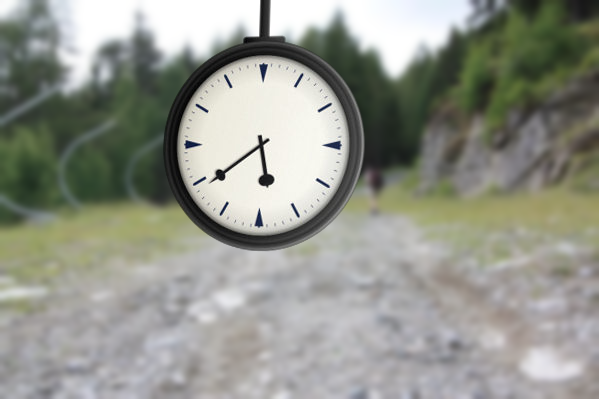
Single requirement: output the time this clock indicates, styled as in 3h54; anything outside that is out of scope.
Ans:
5h39
